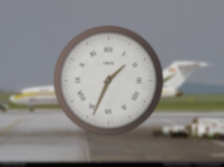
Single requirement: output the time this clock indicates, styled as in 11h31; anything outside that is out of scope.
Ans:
1h34
